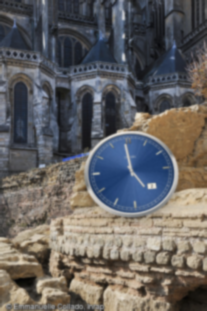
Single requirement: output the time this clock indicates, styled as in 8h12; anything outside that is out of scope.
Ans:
4h59
